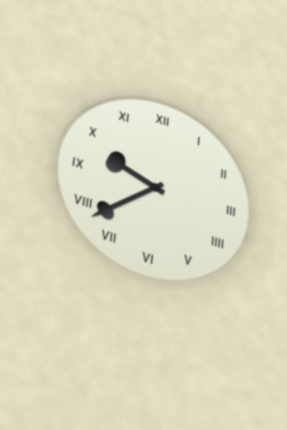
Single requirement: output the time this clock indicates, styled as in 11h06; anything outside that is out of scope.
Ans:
9h38
